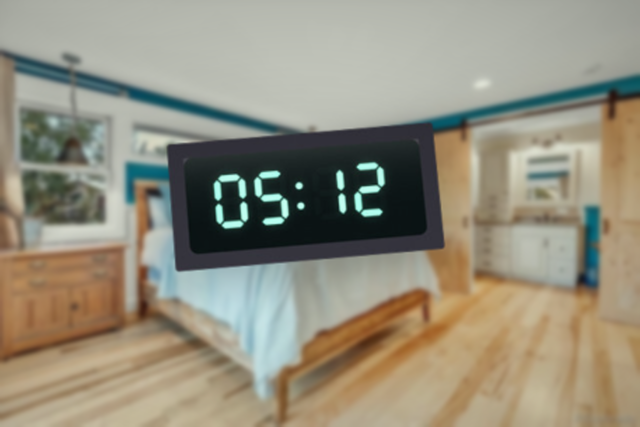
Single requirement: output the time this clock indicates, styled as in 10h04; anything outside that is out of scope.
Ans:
5h12
